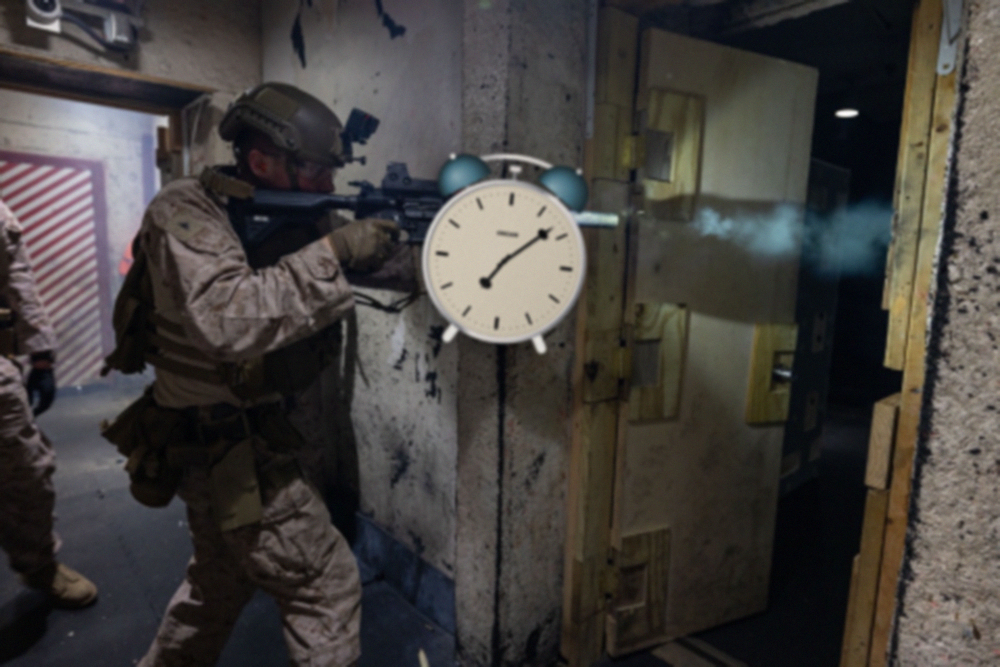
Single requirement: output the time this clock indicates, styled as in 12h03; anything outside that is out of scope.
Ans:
7h08
